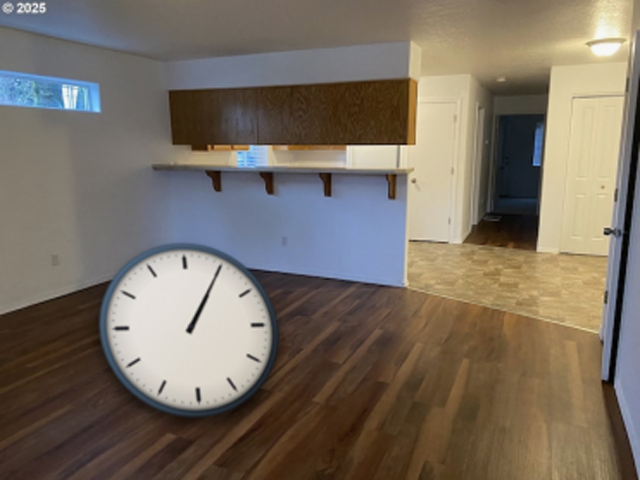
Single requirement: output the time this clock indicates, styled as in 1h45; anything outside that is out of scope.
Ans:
1h05
